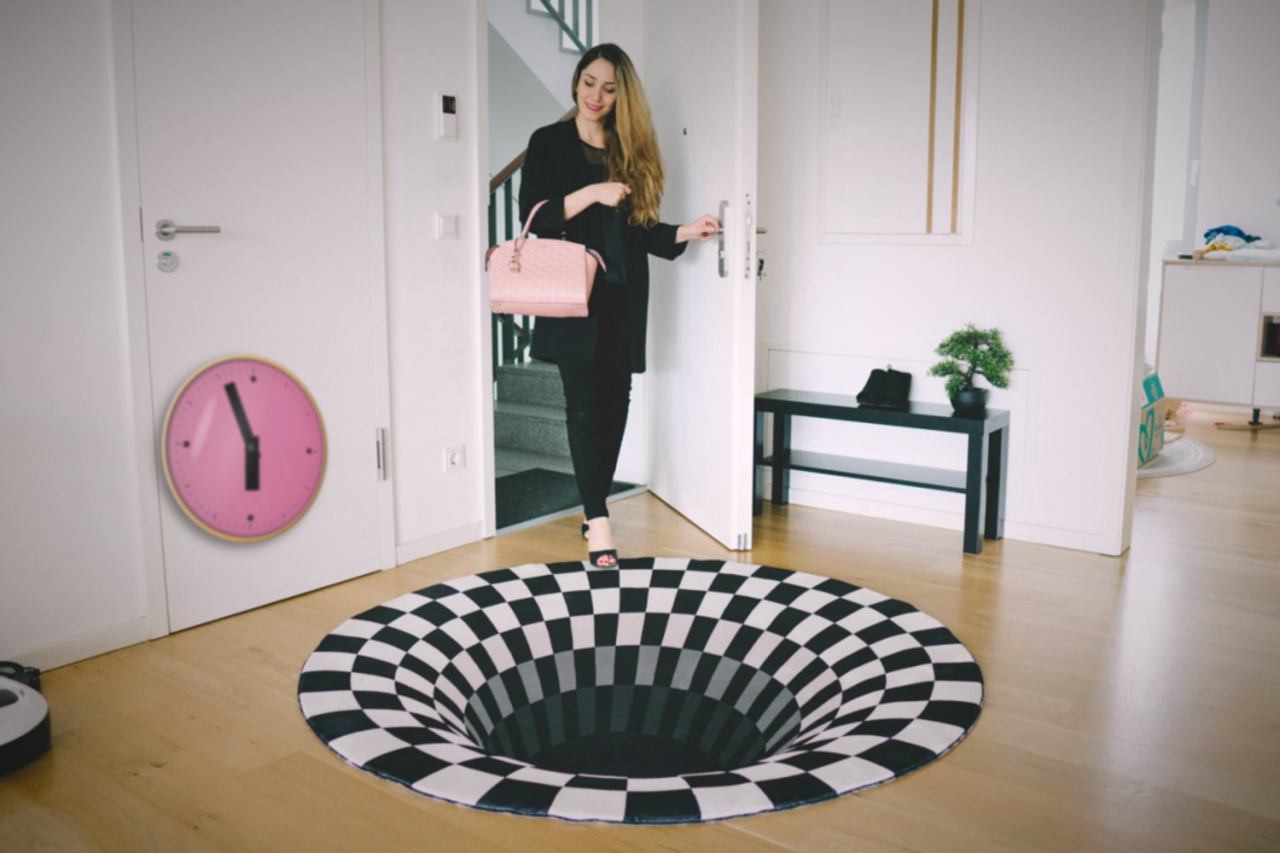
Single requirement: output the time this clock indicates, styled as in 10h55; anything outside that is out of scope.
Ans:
5h56
